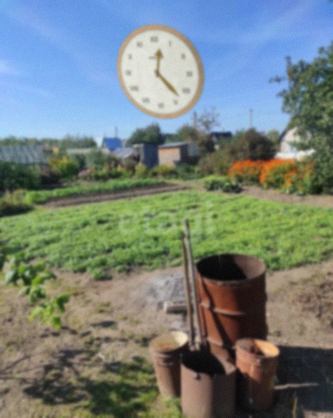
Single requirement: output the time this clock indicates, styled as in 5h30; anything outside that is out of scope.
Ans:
12h23
